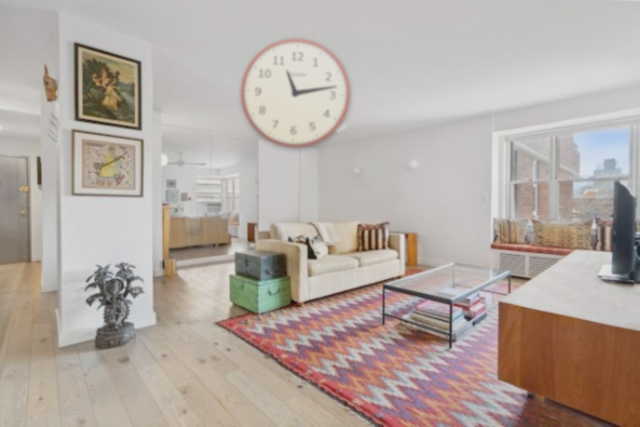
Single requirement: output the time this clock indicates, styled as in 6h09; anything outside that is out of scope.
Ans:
11h13
